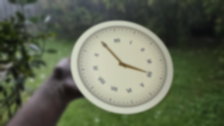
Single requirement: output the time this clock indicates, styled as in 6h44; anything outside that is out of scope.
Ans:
3h55
